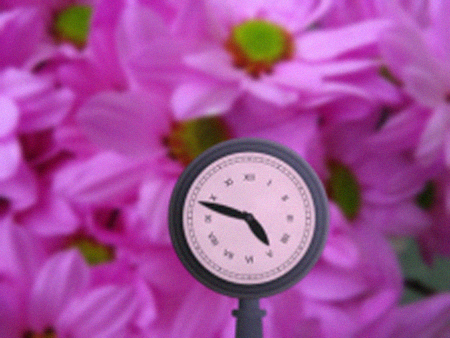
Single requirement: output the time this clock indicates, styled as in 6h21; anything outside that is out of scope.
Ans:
4h48
